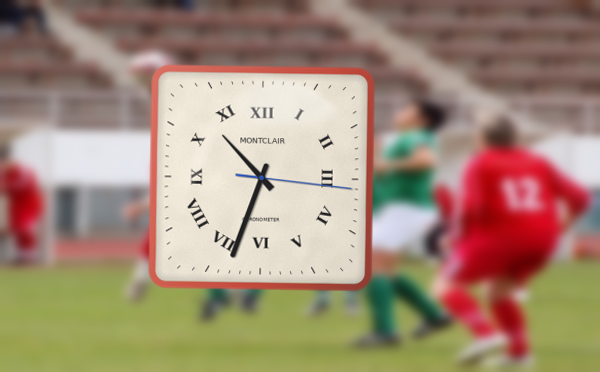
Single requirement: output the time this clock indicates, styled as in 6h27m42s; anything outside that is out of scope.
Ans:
10h33m16s
